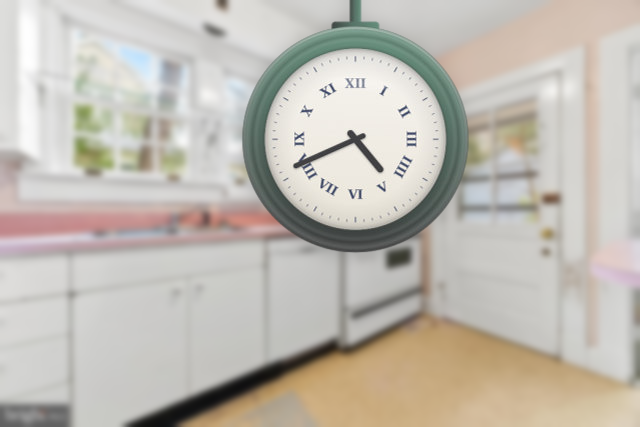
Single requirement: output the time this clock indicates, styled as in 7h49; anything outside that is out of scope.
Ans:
4h41
